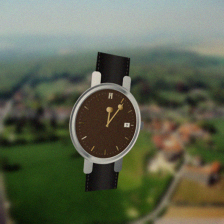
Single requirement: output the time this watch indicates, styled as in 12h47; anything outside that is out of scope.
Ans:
12h06
